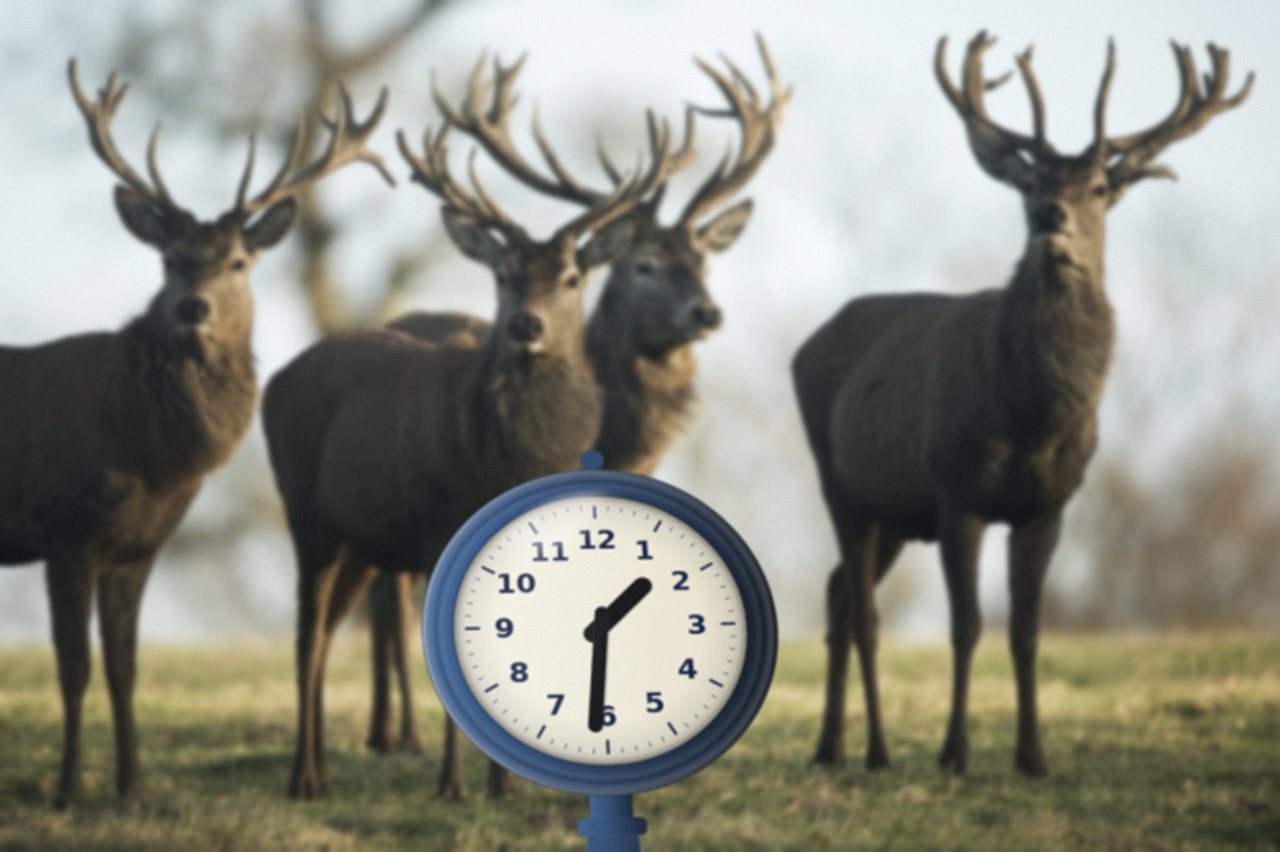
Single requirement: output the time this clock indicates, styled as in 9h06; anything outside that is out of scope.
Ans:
1h31
